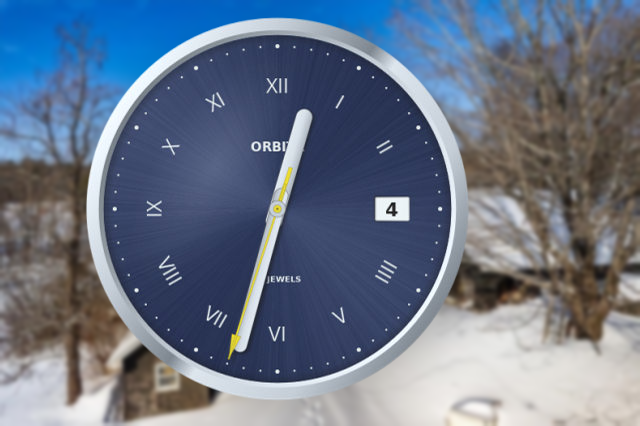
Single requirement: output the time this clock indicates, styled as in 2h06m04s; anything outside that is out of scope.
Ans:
12h32m33s
